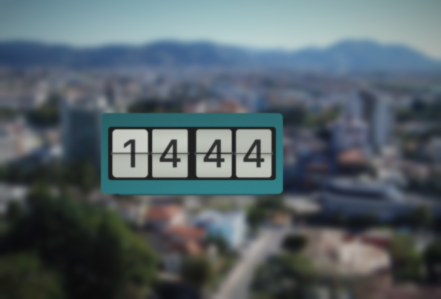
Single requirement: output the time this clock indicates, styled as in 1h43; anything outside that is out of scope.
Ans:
14h44
